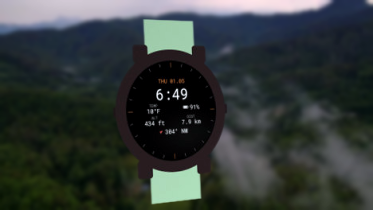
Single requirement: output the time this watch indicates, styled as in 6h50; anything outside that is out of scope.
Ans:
6h49
